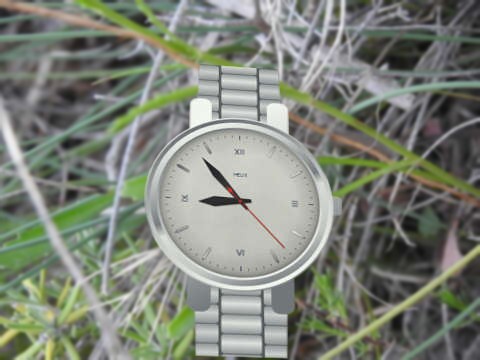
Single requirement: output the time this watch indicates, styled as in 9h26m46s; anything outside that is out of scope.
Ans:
8h53m23s
